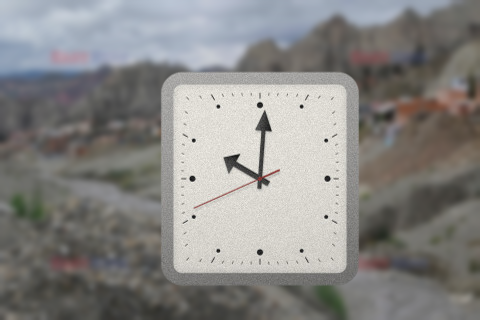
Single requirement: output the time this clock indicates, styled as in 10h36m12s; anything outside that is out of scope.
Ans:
10h00m41s
